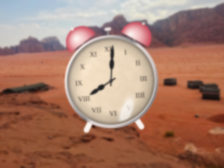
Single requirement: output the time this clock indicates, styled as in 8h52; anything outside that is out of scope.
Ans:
8h01
